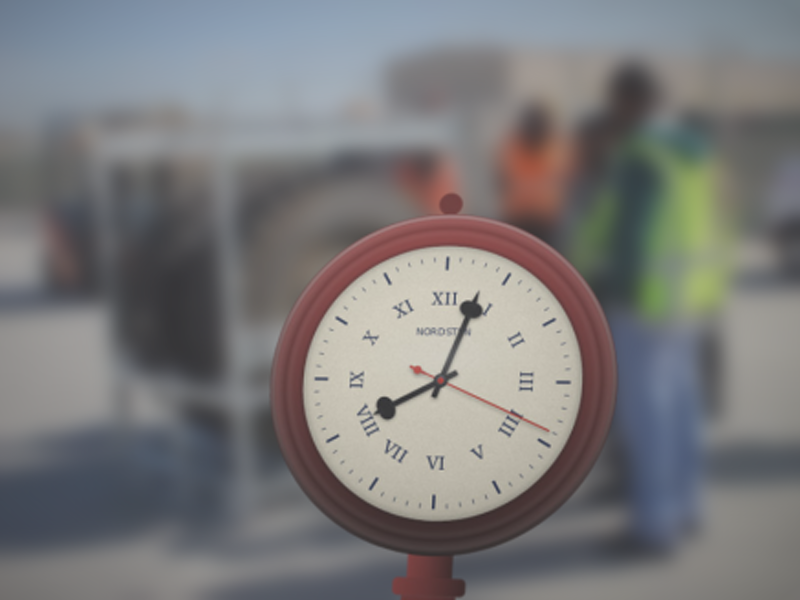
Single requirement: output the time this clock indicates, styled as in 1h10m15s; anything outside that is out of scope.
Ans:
8h03m19s
